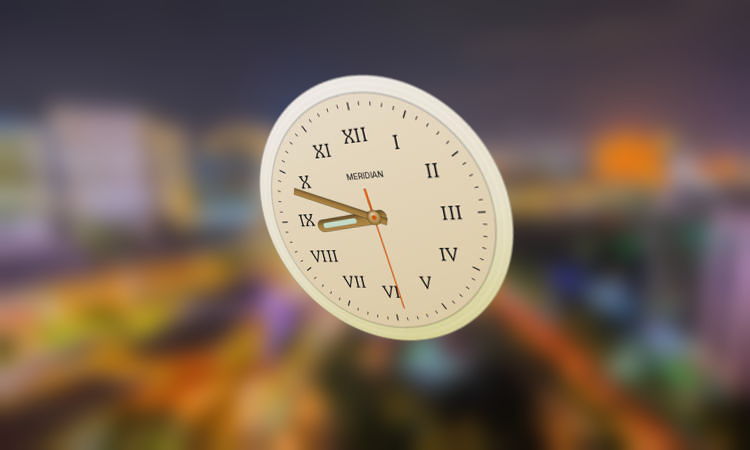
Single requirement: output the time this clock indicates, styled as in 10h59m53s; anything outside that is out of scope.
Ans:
8h48m29s
